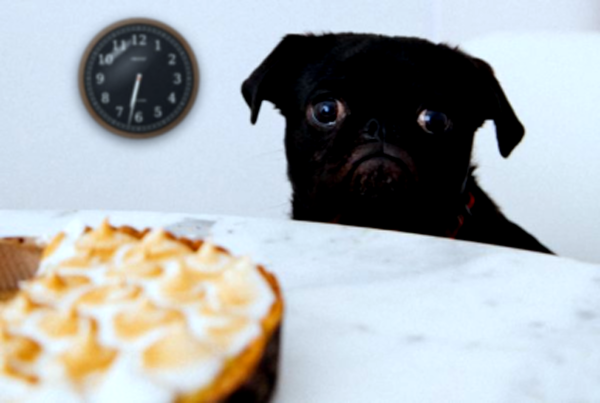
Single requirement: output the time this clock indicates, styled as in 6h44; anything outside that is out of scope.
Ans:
6h32
